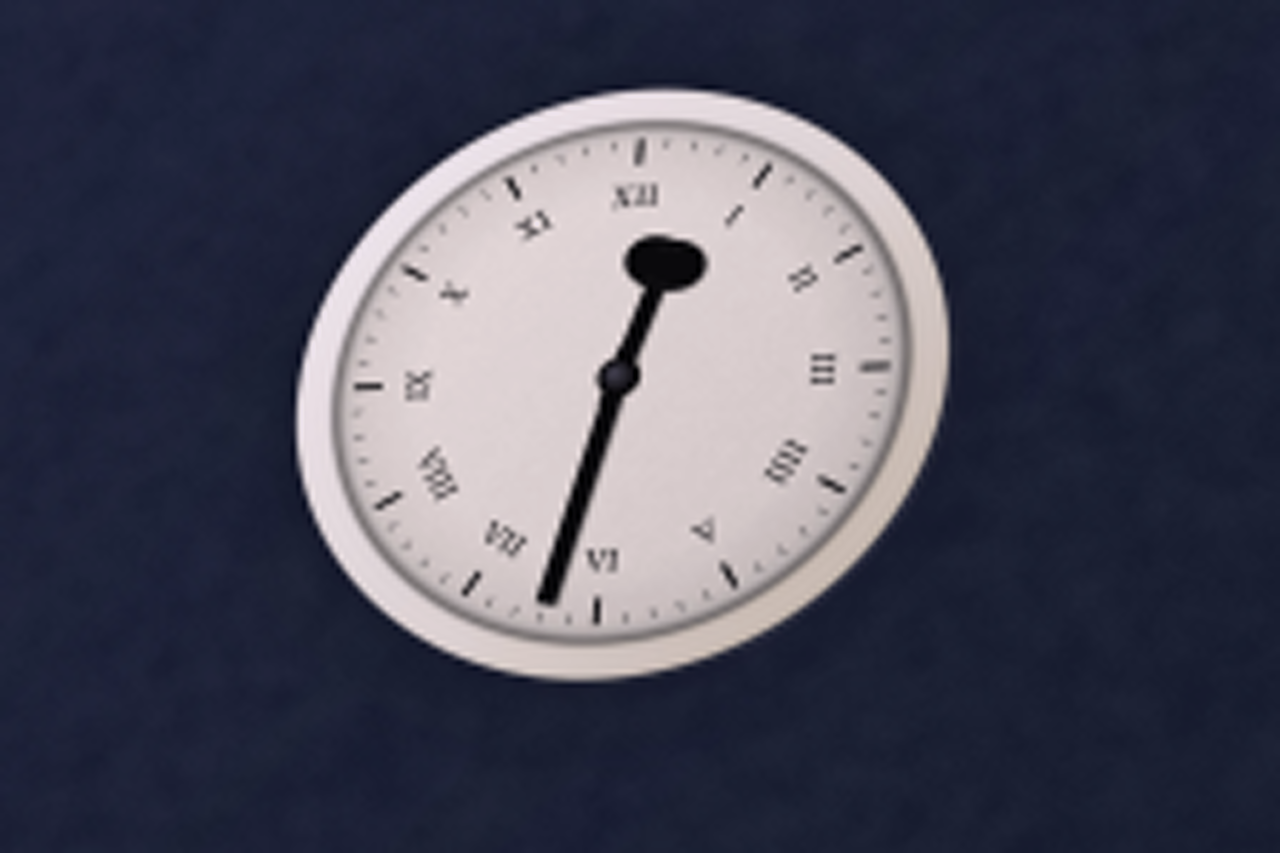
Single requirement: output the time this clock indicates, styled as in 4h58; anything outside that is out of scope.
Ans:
12h32
